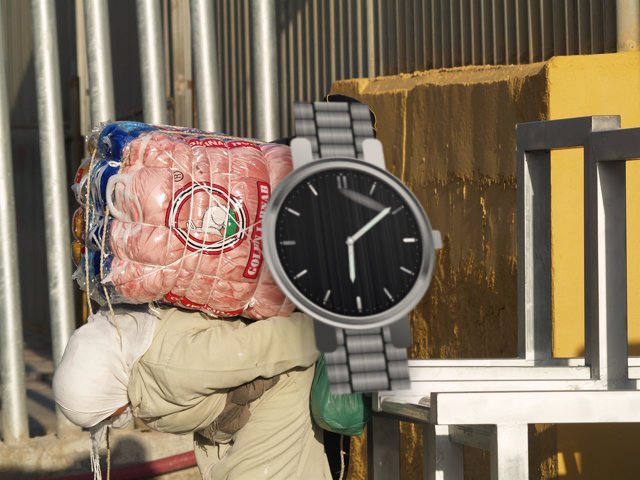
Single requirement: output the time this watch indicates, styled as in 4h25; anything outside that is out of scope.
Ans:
6h09
